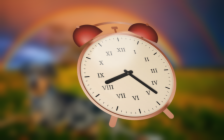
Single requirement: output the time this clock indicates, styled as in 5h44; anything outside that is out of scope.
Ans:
8h23
